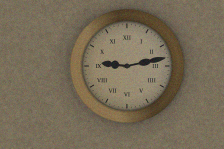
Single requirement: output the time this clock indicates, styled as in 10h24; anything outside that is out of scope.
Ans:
9h13
